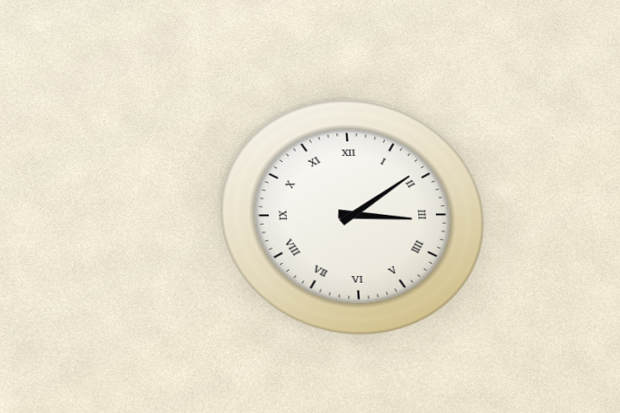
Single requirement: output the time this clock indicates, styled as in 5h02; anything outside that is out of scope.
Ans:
3h09
